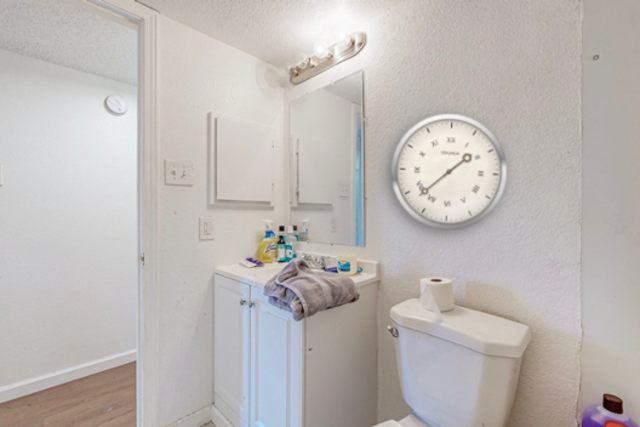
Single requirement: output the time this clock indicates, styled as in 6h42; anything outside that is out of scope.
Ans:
1h38
